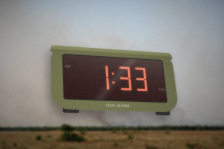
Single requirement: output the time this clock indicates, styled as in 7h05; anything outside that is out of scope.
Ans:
1h33
